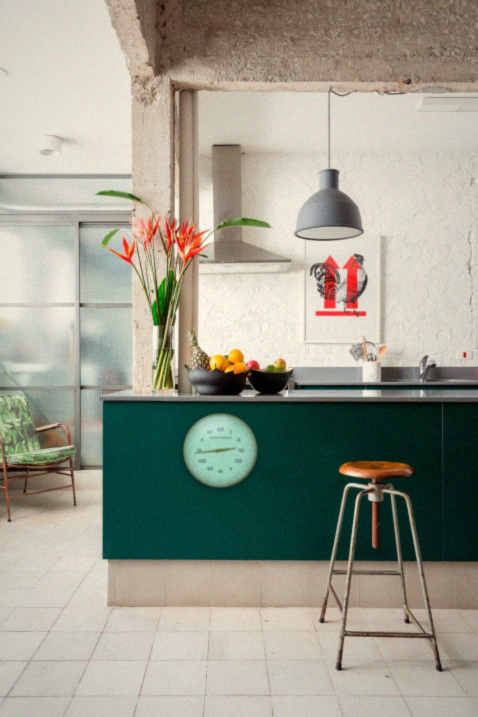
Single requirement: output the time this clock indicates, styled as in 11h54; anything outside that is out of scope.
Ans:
2h44
